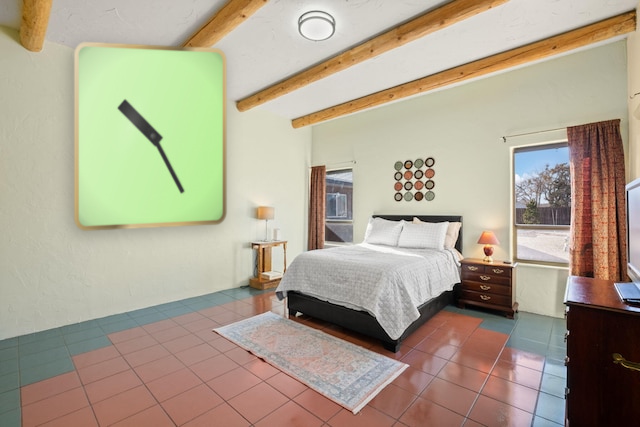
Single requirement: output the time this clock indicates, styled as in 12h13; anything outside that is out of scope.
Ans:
10h25
